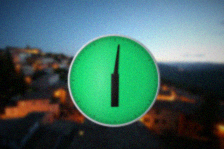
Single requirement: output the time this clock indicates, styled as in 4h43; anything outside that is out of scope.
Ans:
6h01
